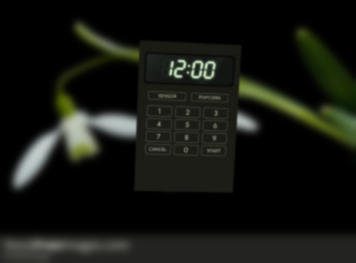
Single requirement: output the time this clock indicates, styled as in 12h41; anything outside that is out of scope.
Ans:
12h00
